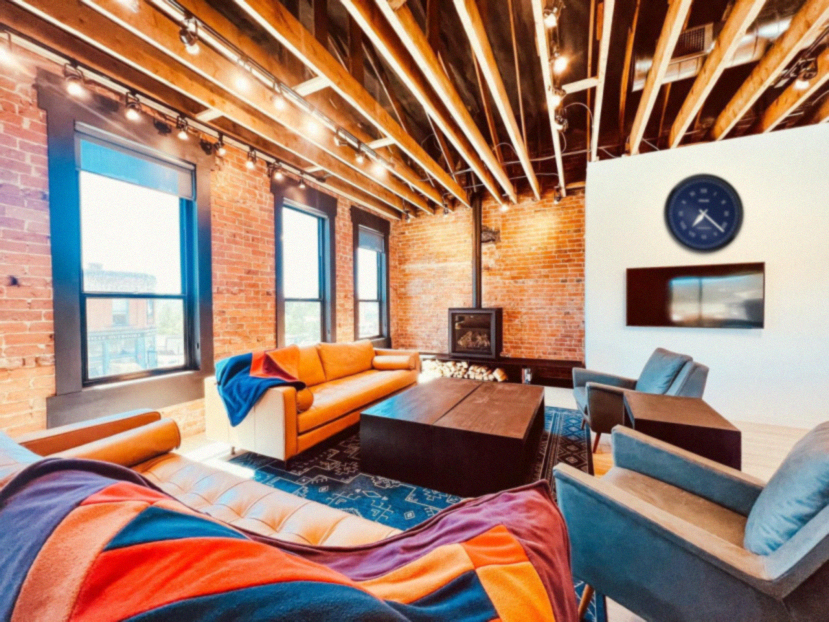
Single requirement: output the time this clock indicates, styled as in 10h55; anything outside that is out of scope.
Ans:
7h22
